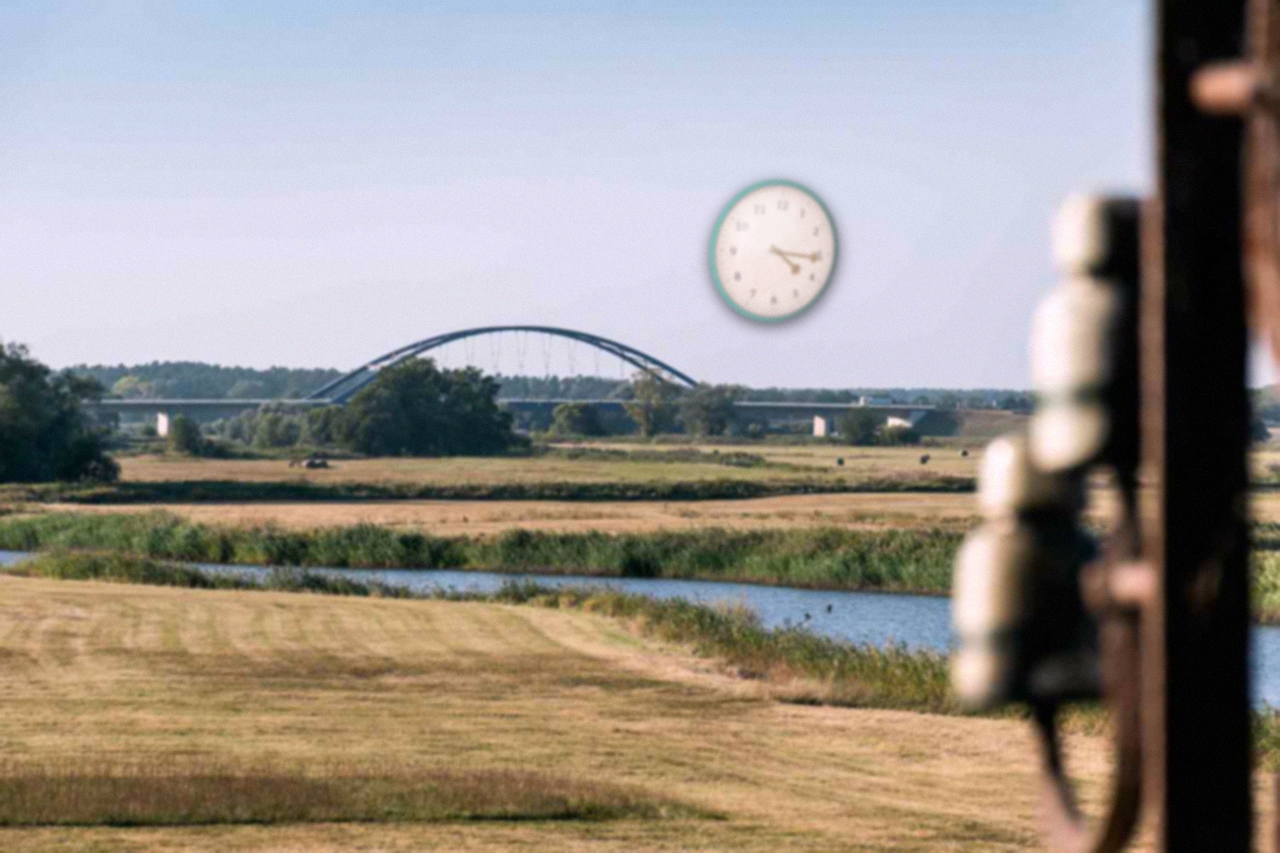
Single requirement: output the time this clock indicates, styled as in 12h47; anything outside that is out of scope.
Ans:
4h16
